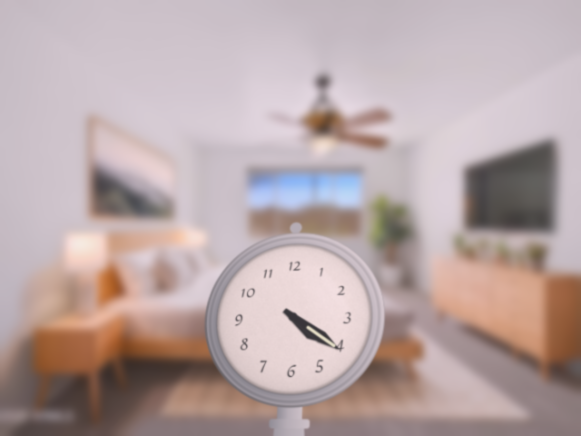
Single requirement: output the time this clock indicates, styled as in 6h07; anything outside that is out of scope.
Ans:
4h21
